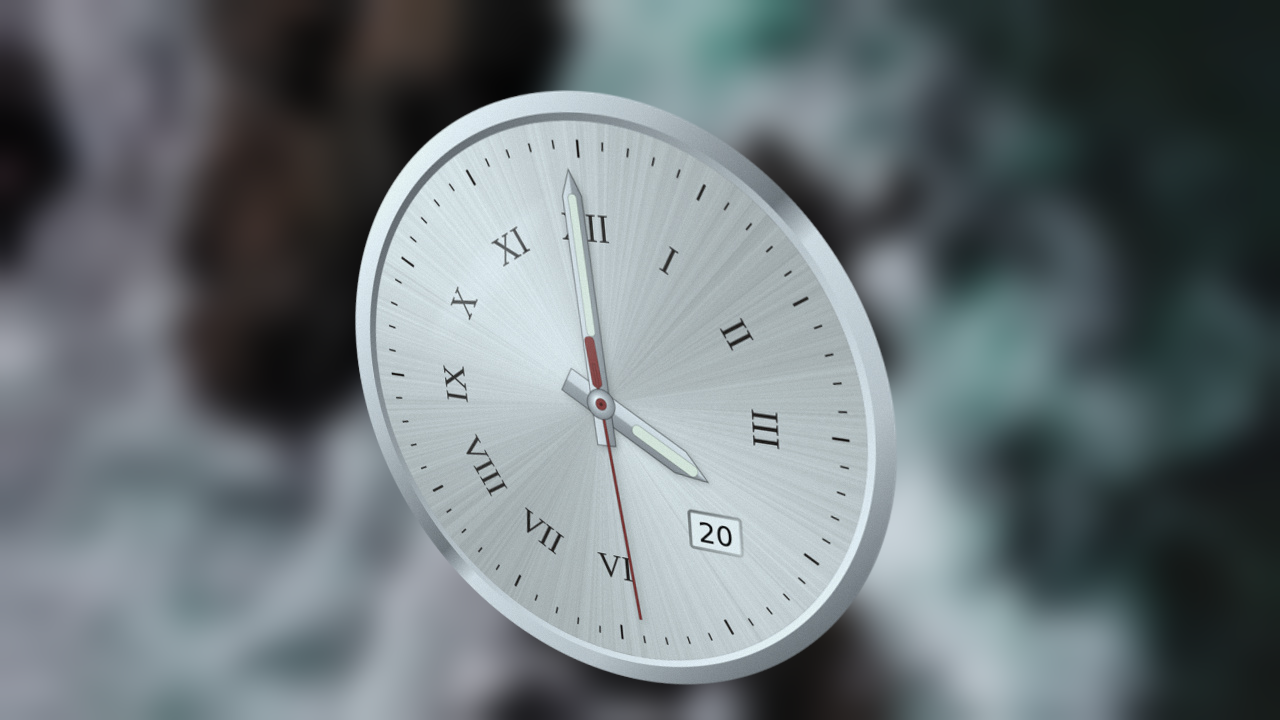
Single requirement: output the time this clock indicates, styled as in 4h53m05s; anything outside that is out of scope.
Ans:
3h59m29s
